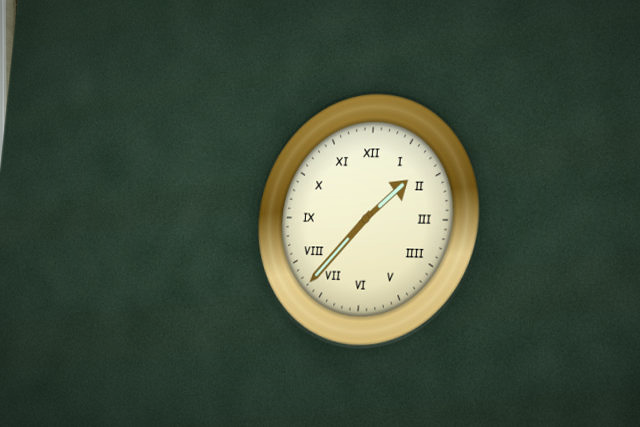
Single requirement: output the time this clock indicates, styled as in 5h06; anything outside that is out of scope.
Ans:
1h37
